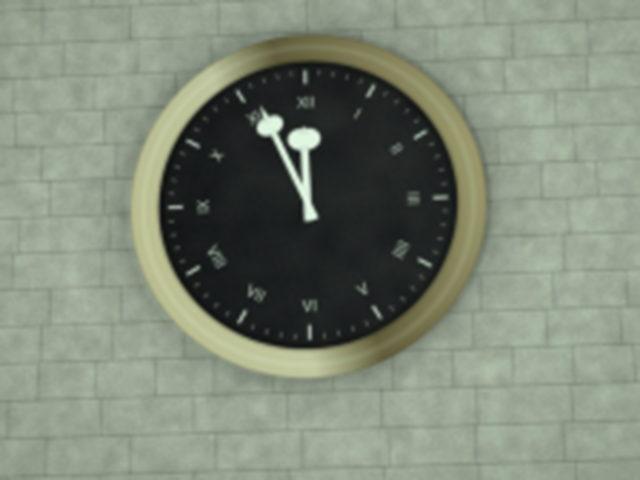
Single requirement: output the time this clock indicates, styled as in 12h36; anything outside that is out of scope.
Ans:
11h56
